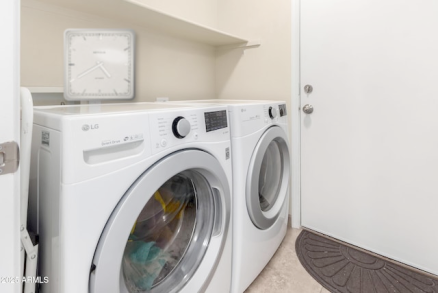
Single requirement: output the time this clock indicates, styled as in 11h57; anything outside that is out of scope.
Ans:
4h40
